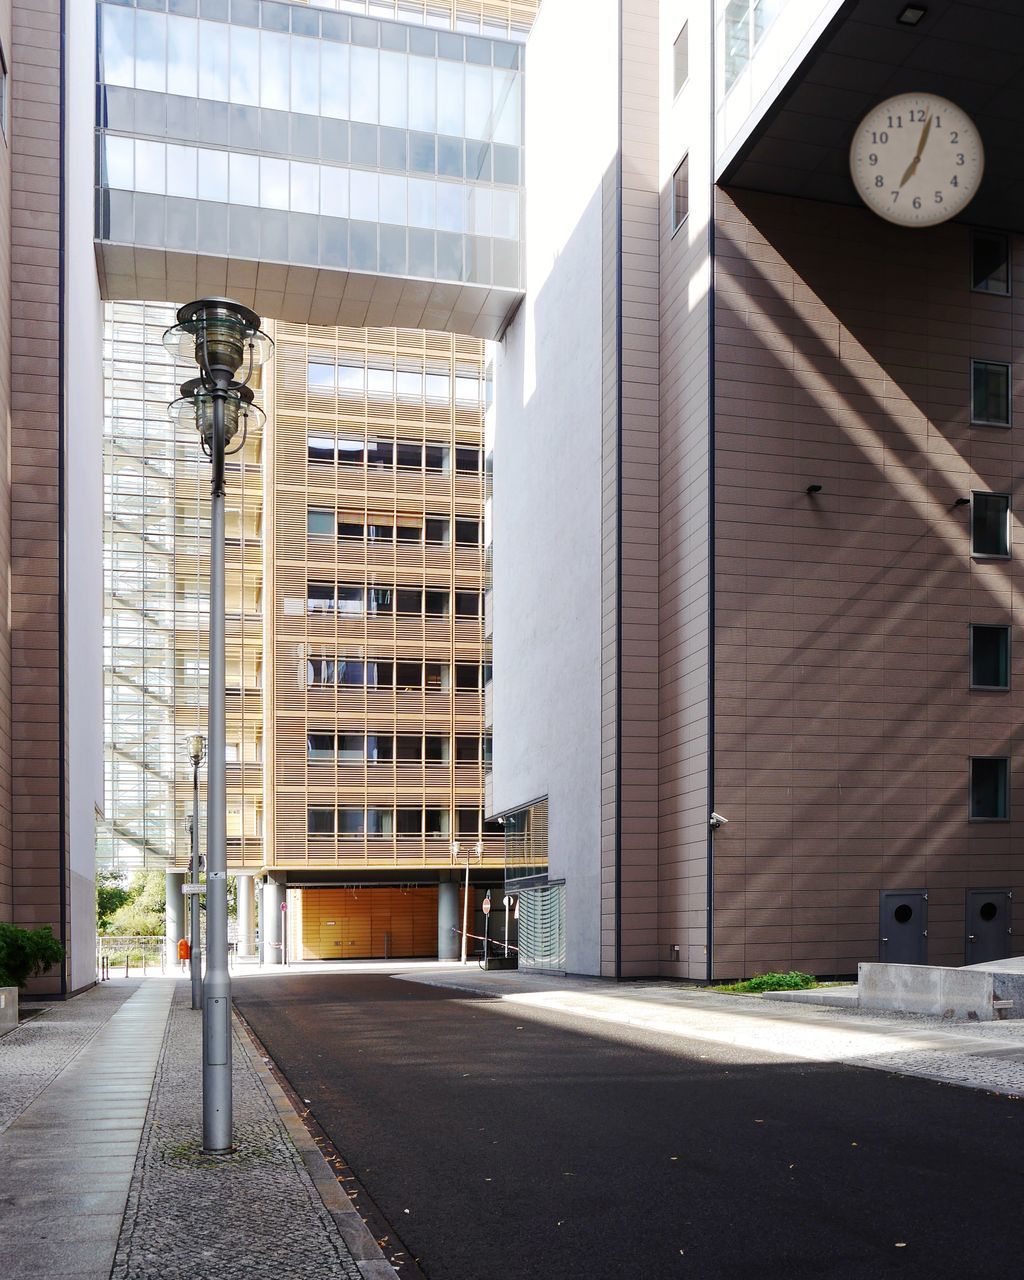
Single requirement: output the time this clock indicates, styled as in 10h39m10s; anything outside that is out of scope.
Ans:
7h03m02s
